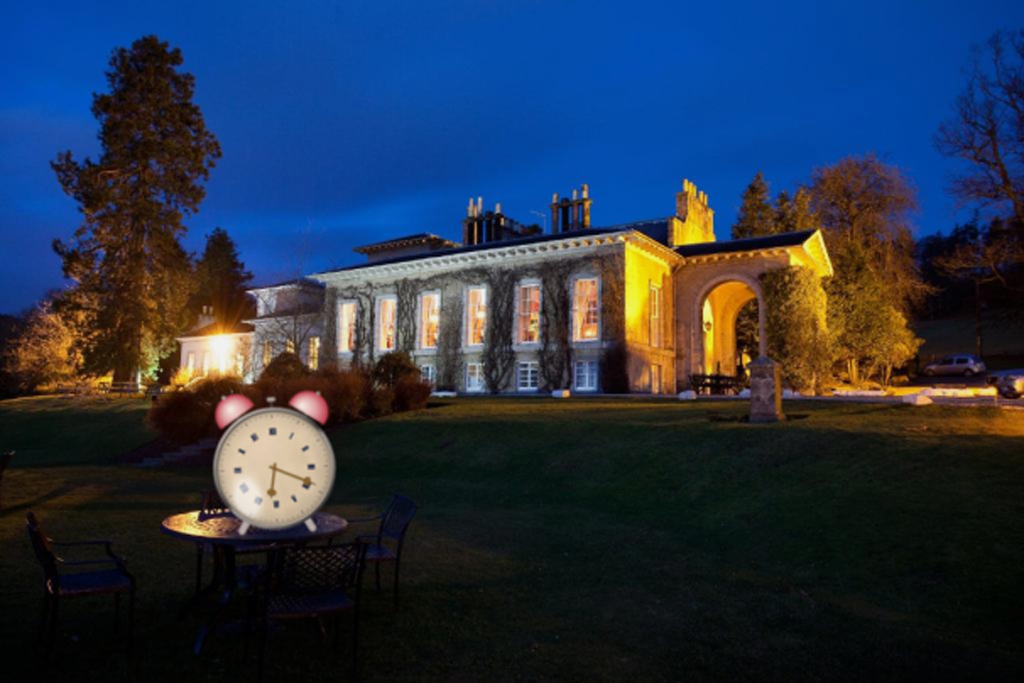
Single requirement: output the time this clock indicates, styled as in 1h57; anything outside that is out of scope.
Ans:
6h19
